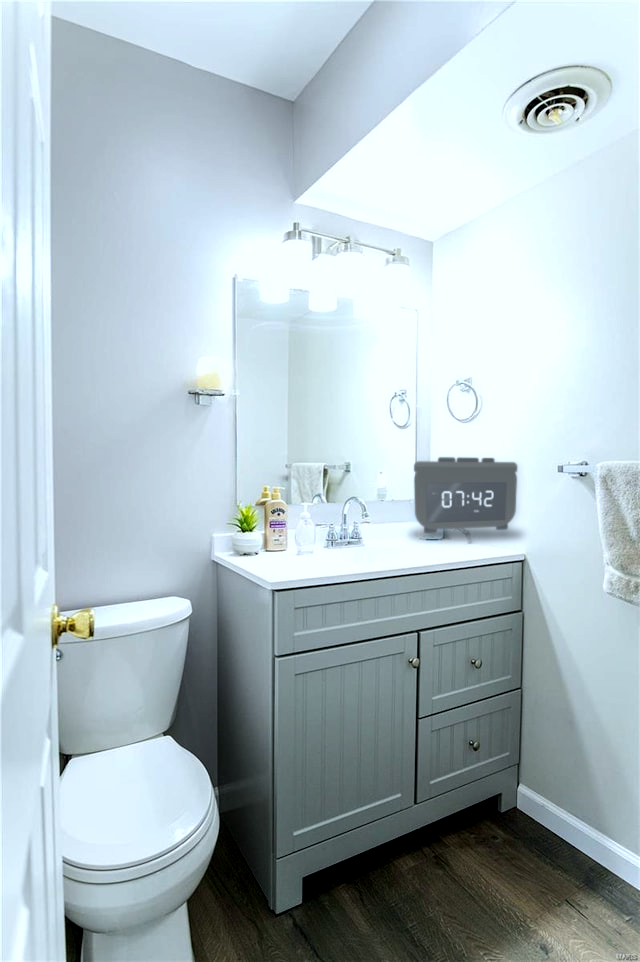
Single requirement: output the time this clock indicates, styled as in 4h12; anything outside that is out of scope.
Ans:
7h42
